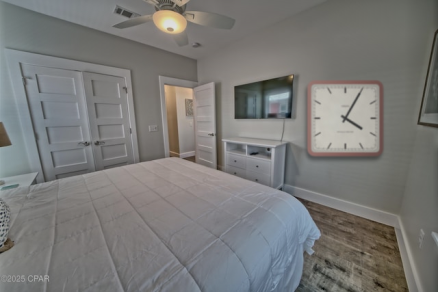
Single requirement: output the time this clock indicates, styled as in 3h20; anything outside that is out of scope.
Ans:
4h05
